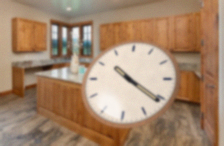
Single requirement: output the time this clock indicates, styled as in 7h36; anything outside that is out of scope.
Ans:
10h21
